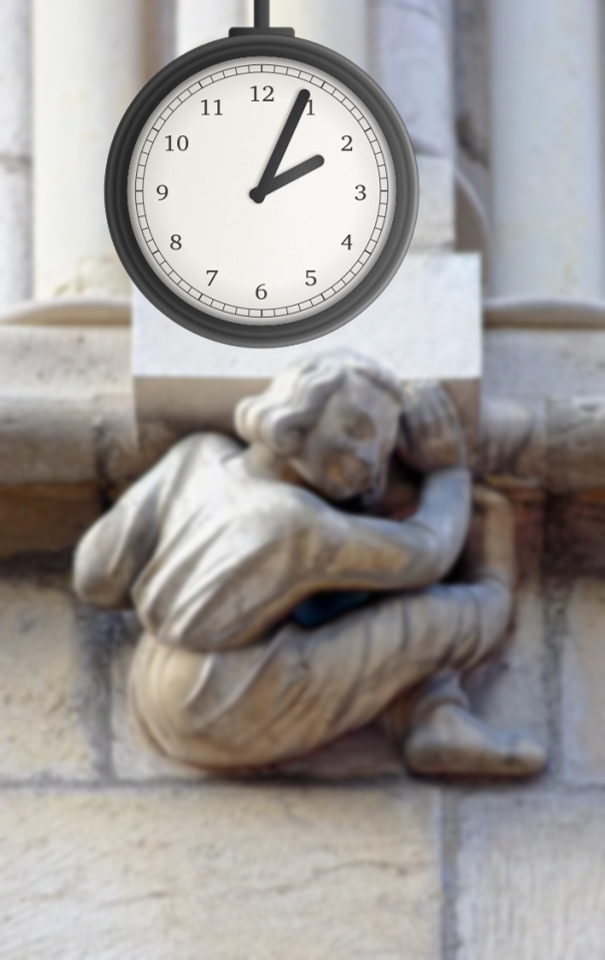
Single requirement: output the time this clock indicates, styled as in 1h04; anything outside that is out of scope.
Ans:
2h04
